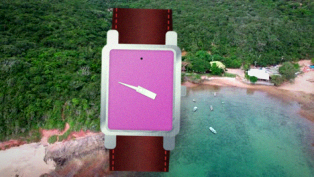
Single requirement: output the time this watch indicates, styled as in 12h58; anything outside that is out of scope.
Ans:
3h48
